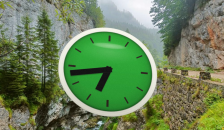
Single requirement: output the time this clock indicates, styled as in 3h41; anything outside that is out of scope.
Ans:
6h43
